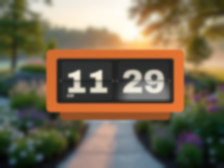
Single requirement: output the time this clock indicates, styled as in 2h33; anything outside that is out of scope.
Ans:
11h29
